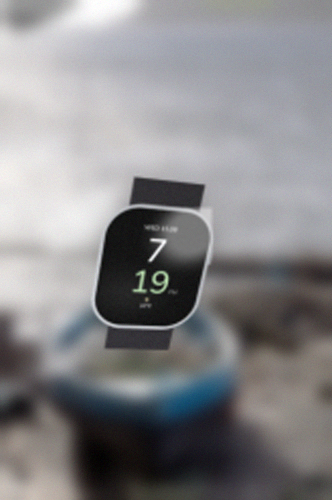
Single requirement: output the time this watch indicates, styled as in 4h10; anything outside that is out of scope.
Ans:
7h19
